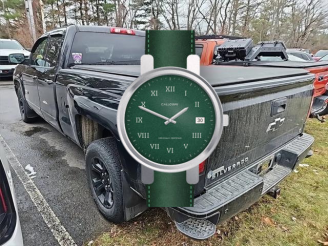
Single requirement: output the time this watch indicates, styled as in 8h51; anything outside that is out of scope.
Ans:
1h49
